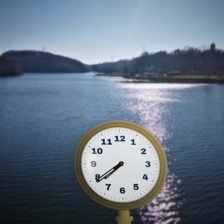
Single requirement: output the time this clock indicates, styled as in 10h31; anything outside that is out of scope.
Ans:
7h39
